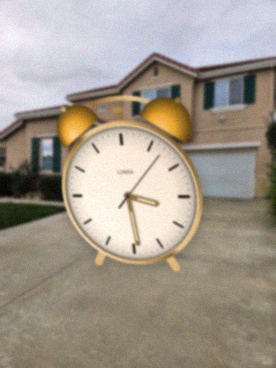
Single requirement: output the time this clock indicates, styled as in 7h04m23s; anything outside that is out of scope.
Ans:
3h29m07s
